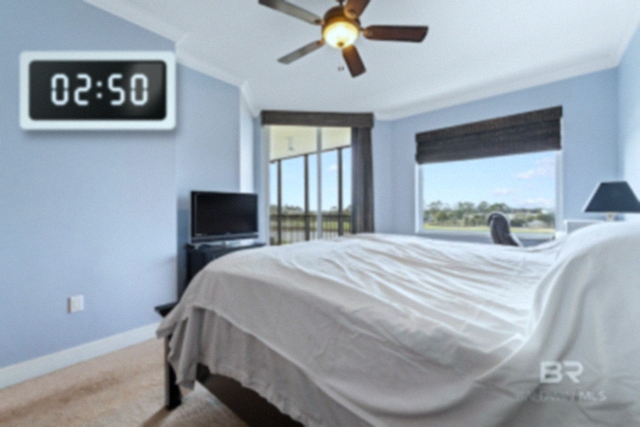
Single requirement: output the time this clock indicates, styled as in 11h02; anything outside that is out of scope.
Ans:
2h50
